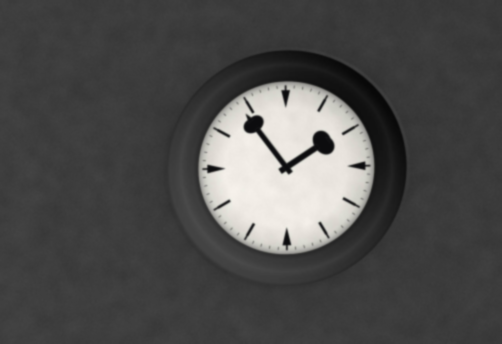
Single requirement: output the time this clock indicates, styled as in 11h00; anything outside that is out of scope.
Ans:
1h54
